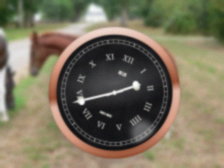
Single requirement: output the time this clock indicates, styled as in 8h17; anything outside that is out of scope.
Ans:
1h39
